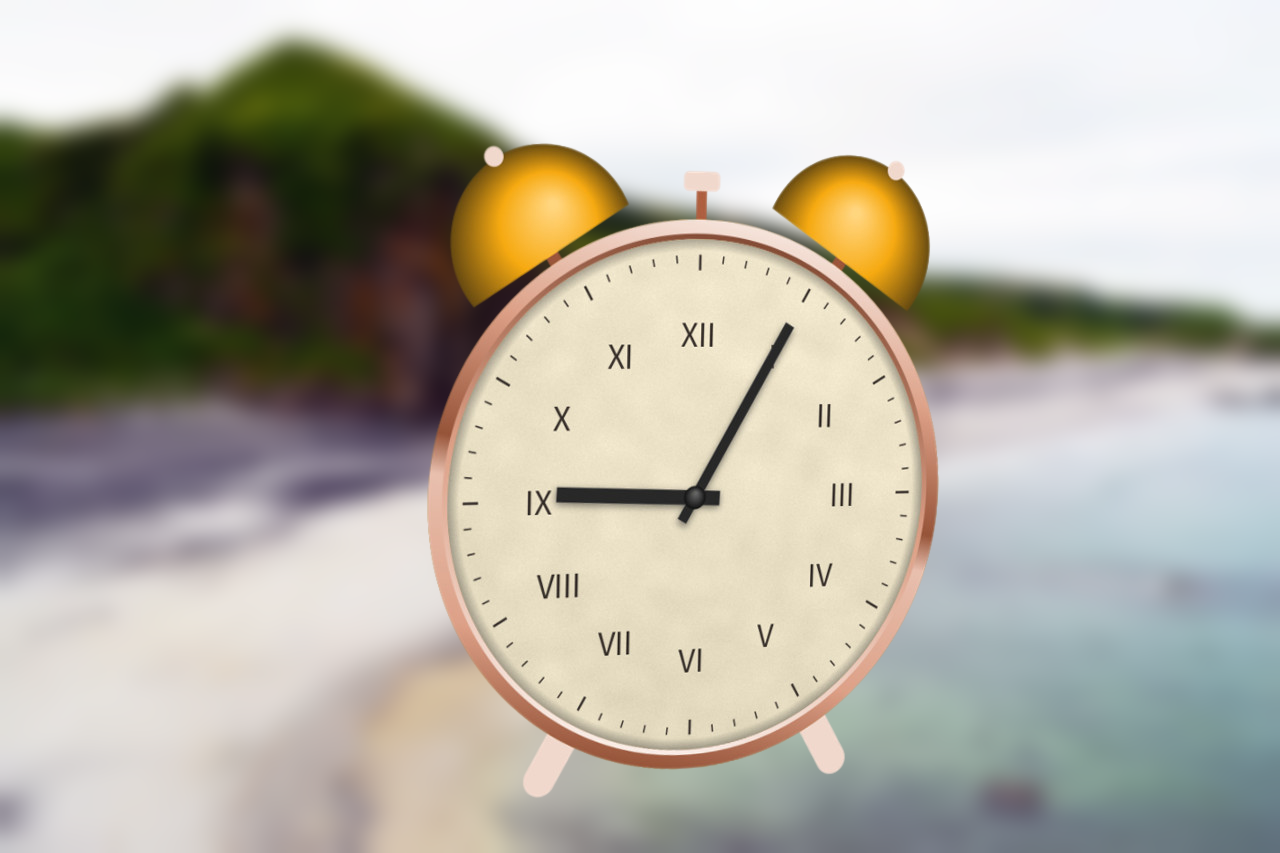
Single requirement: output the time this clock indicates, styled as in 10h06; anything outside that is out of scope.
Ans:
9h05
